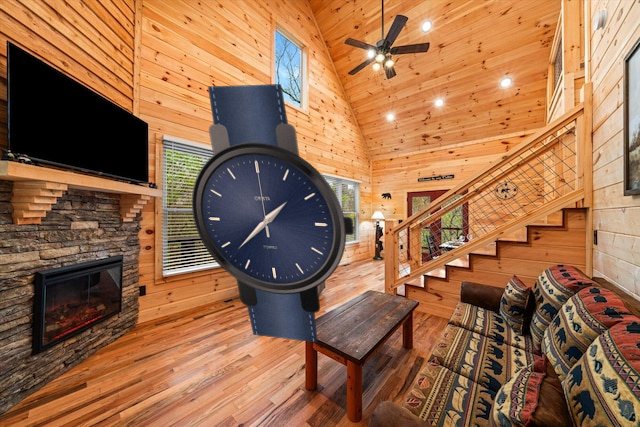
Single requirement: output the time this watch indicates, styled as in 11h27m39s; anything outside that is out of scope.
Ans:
1h38m00s
